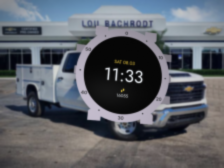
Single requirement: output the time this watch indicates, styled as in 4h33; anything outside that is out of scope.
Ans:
11h33
